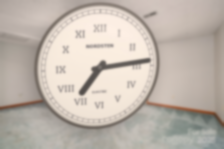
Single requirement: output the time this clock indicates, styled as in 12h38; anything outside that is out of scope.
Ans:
7h14
